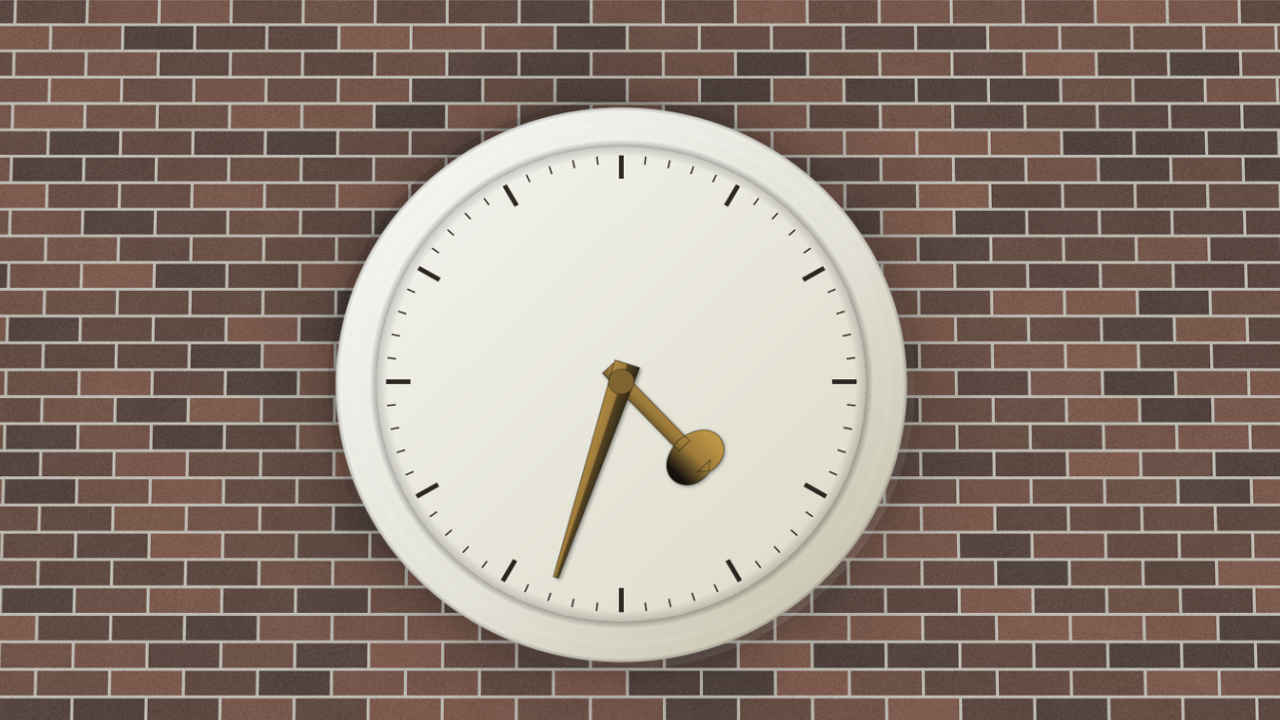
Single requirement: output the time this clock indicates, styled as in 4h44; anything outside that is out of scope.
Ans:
4h33
